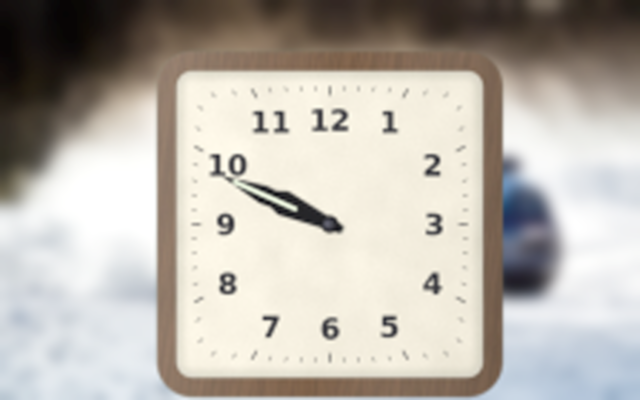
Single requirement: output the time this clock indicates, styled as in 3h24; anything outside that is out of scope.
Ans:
9h49
